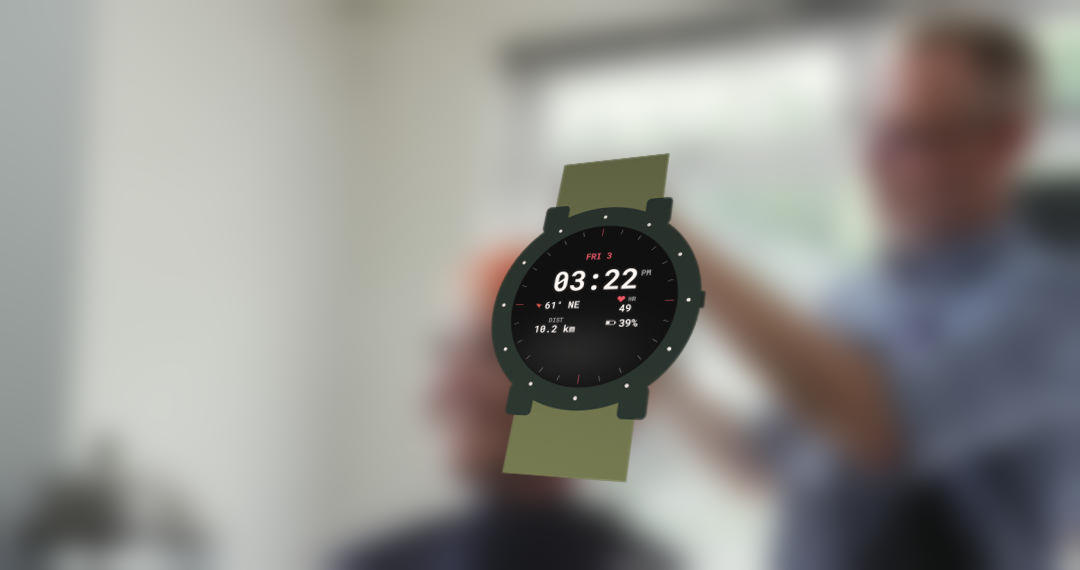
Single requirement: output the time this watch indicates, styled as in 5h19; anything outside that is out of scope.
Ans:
3h22
